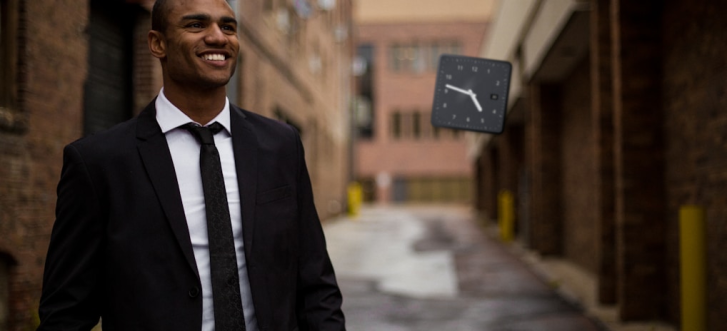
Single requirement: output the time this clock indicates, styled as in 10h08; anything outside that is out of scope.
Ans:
4h47
